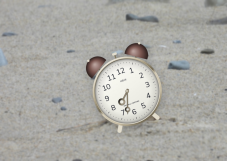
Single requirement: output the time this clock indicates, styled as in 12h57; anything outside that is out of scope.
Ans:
7h33
